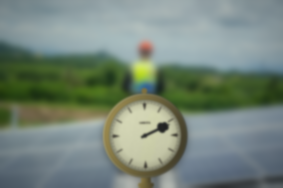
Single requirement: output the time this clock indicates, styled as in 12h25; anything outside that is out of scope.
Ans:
2h11
